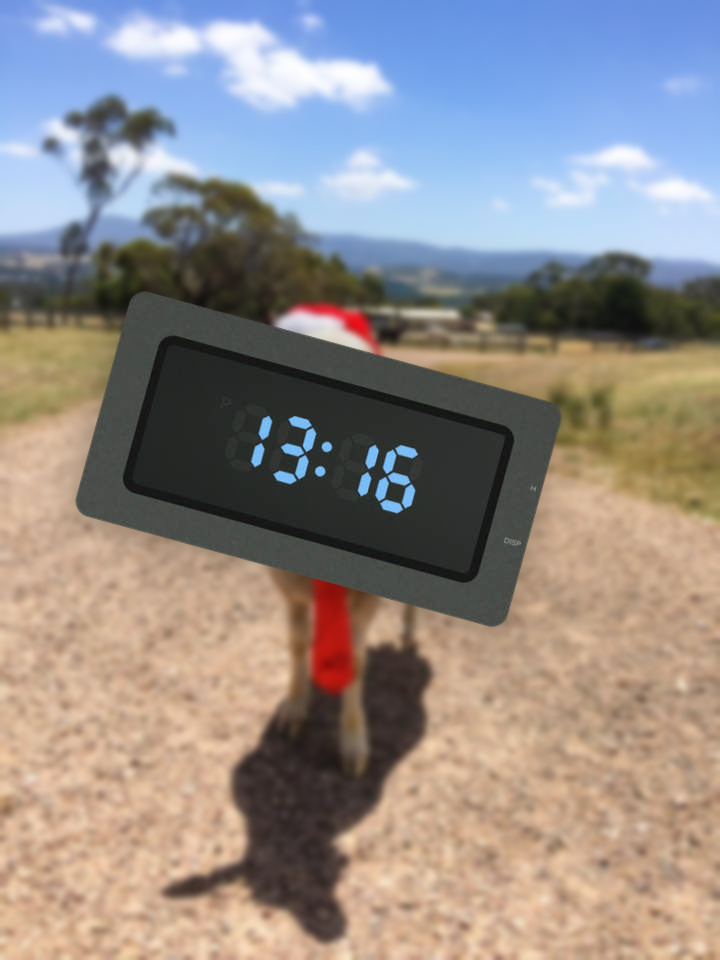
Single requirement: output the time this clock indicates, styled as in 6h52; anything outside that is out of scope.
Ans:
13h16
